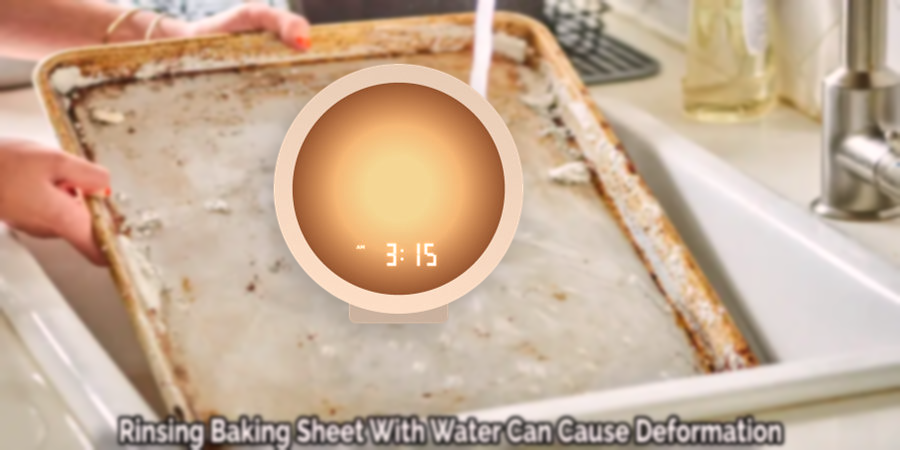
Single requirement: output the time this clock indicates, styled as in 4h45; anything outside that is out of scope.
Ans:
3h15
